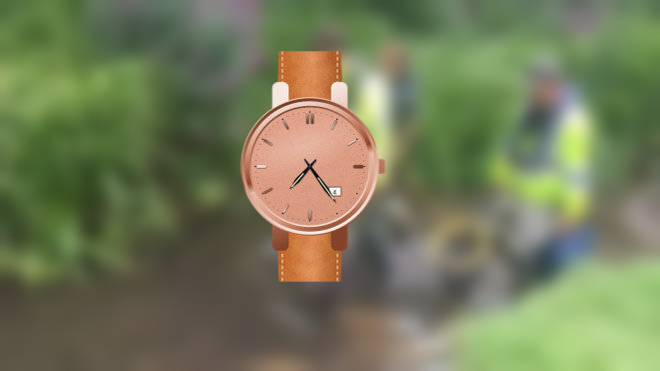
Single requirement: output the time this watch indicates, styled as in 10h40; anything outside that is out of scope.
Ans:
7h24
